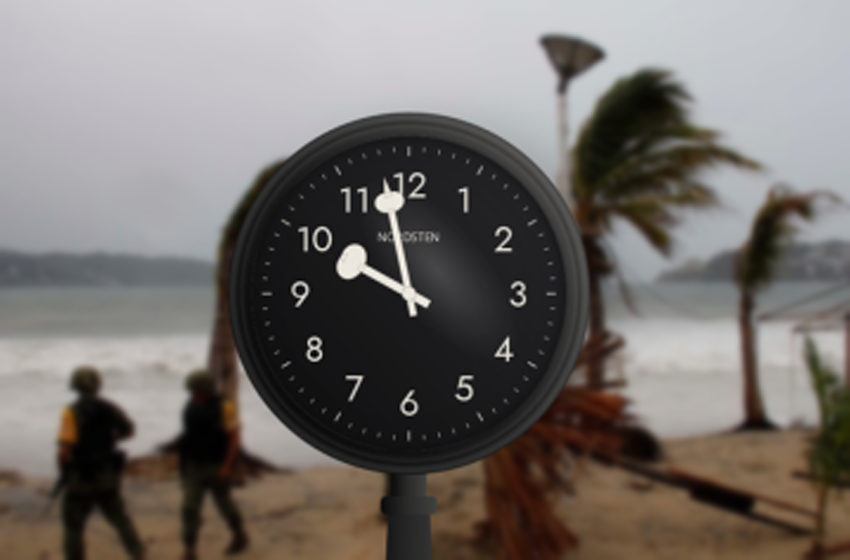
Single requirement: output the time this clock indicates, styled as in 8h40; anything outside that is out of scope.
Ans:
9h58
